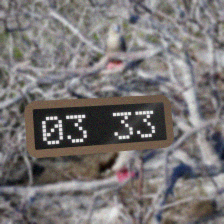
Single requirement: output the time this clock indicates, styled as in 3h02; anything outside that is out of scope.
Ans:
3h33
